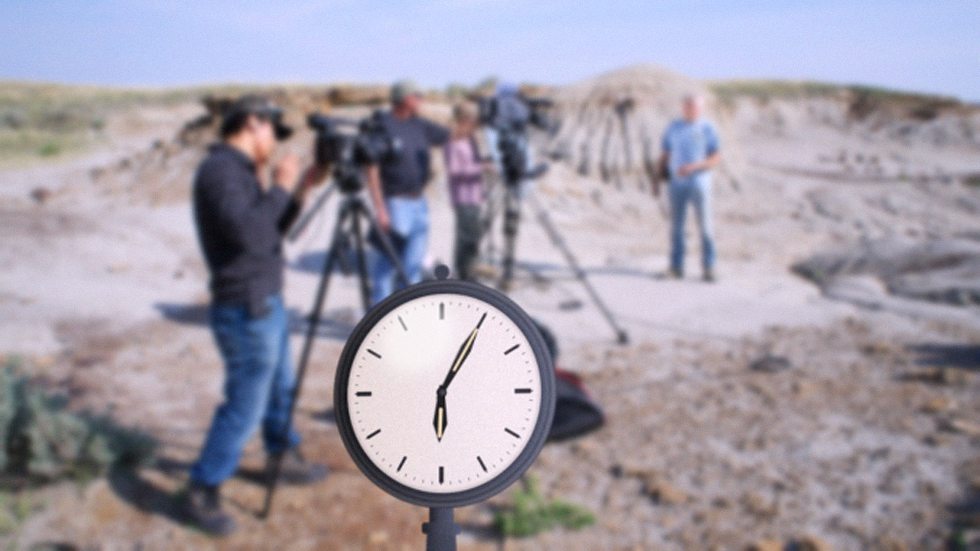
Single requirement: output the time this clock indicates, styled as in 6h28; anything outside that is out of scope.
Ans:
6h05
